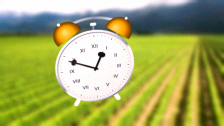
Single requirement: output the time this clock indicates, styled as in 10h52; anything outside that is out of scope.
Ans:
12h49
